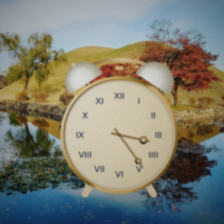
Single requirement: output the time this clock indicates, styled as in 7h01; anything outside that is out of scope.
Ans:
3h24
